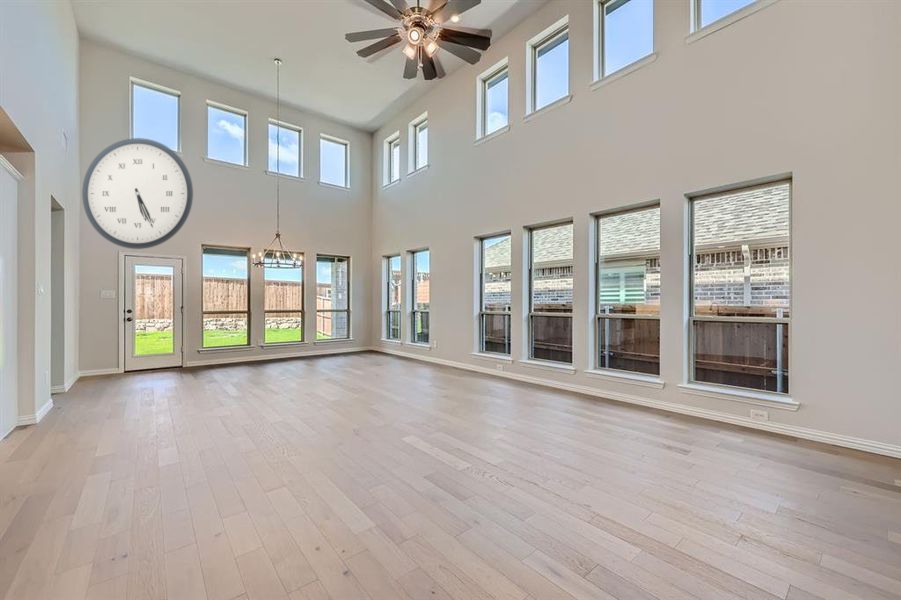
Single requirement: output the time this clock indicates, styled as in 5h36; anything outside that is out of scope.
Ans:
5h26
